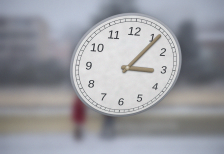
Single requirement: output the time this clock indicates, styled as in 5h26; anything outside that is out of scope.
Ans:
3h06
